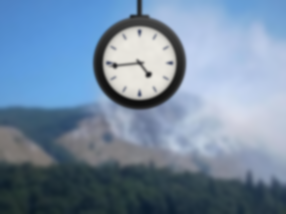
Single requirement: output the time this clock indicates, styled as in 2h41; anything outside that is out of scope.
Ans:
4h44
